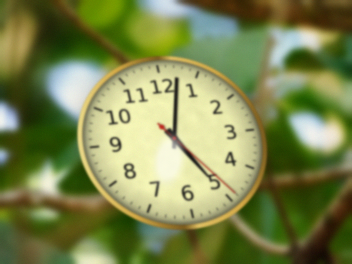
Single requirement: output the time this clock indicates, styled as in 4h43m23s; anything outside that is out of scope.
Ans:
5h02m24s
